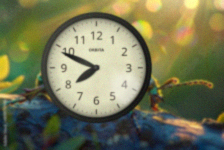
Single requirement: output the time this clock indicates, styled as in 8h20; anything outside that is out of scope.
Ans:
7h49
